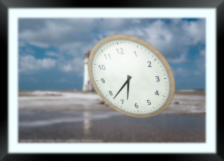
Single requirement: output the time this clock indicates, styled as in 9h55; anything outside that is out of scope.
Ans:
6h38
